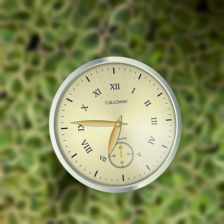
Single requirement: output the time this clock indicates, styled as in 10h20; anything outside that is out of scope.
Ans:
6h46
